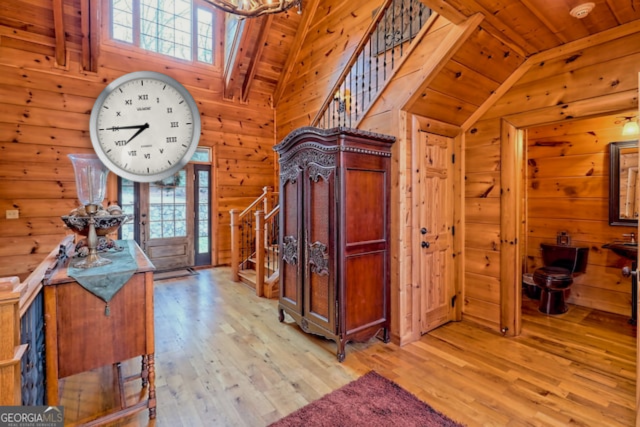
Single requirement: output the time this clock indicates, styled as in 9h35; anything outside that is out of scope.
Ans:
7h45
